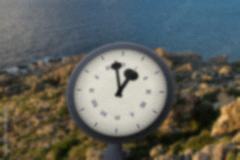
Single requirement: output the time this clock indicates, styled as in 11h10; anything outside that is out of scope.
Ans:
12h58
